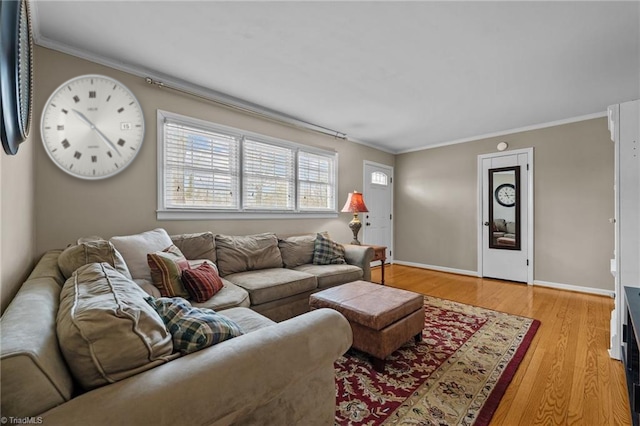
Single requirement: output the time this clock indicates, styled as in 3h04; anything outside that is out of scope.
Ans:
10h23
